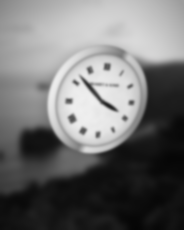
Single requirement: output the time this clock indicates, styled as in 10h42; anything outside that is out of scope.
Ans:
3h52
